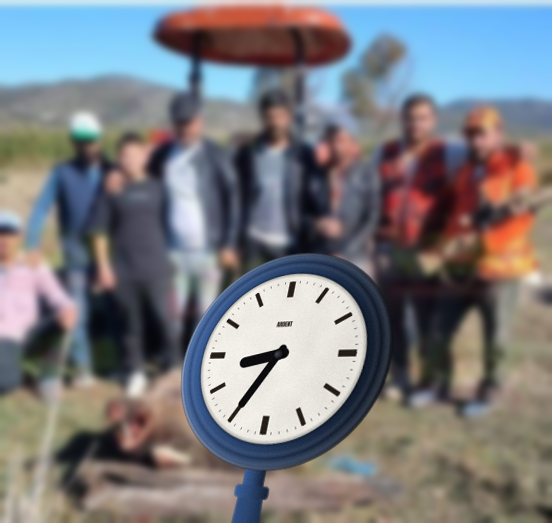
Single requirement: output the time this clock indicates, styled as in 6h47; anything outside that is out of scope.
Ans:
8h35
